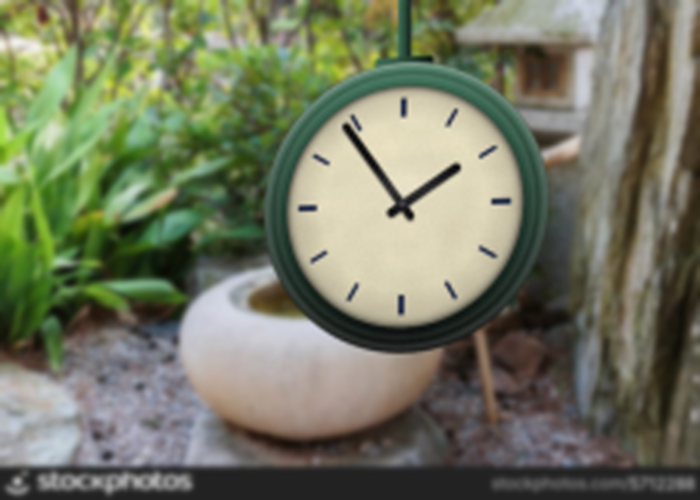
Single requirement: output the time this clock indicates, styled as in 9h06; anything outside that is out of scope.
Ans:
1h54
